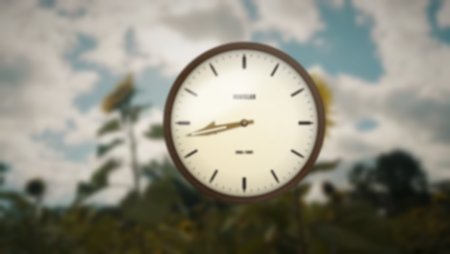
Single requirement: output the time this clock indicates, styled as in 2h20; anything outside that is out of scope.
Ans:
8h43
